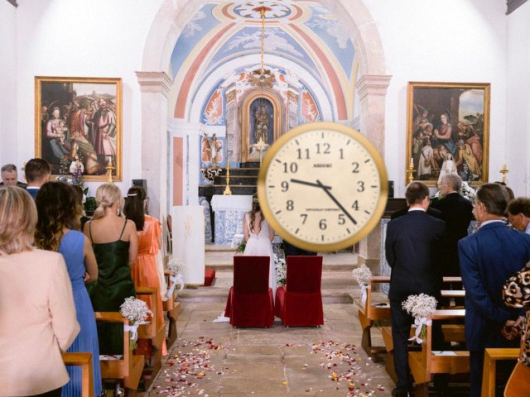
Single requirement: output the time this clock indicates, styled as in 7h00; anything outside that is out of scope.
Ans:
9h23
